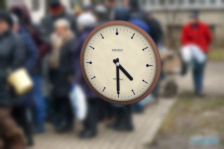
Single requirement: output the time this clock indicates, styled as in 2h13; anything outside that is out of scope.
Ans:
4h30
